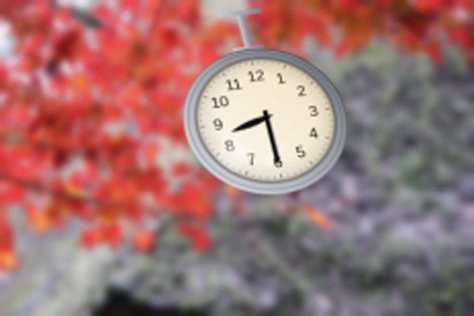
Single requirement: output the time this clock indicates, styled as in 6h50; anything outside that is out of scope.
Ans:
8h30
